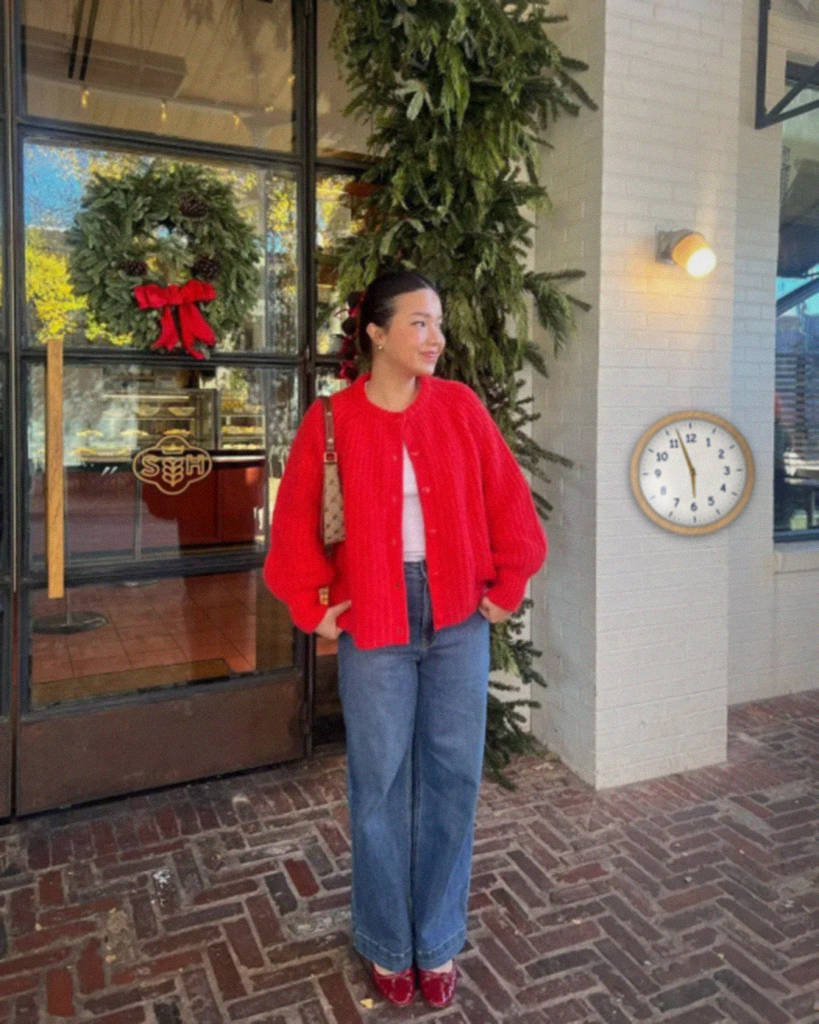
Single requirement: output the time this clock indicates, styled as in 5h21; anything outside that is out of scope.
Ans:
5h57
